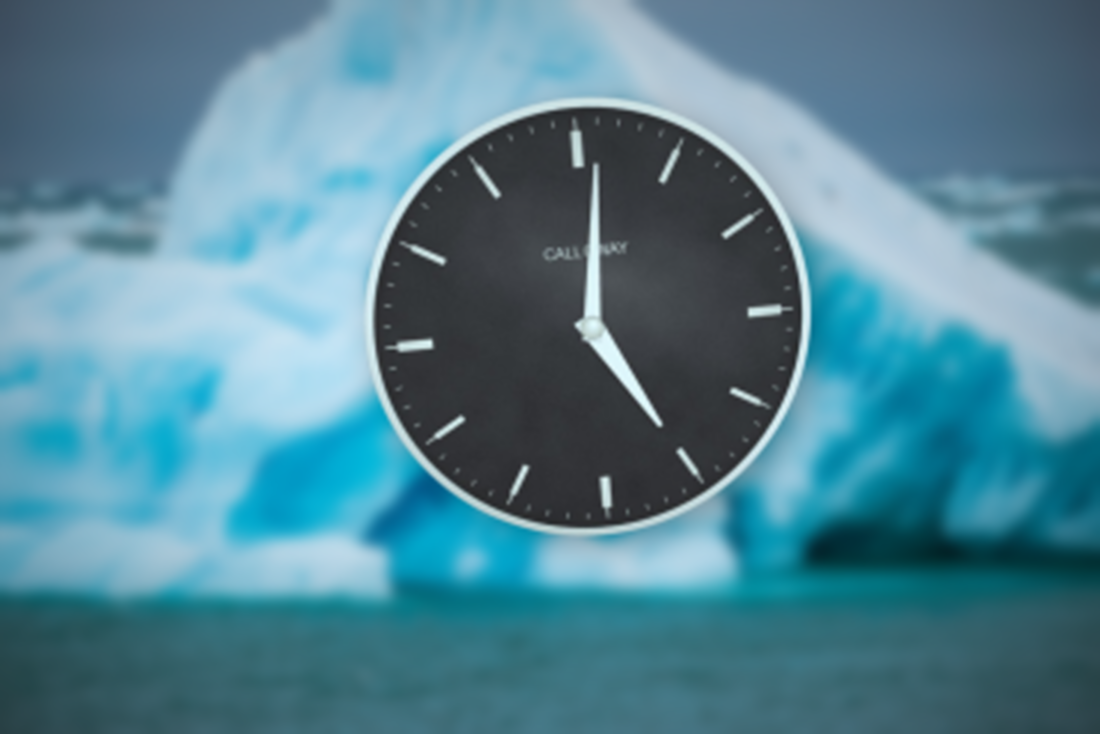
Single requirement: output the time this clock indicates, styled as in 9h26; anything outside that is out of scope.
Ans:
5h01
